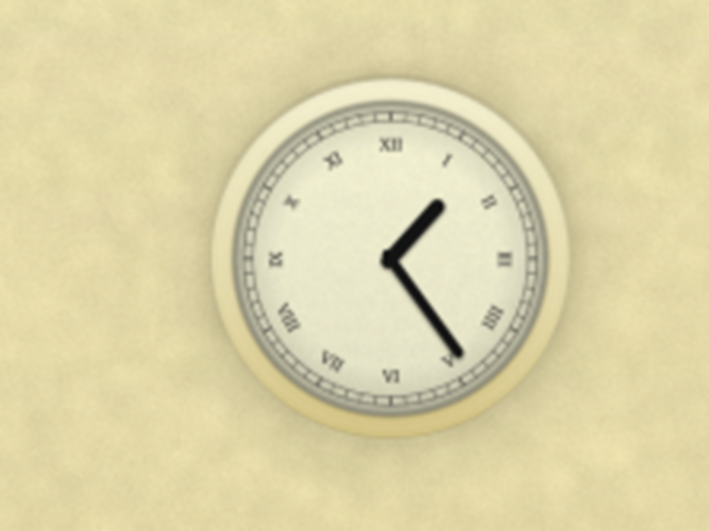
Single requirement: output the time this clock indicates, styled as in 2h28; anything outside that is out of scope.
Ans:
1h24
